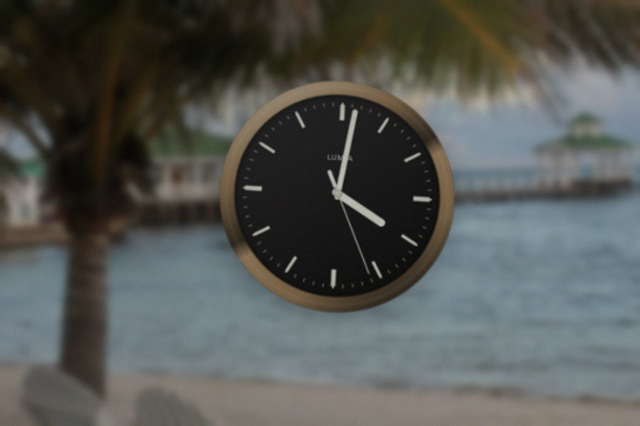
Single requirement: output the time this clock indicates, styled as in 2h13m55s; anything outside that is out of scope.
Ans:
4h01m26s
